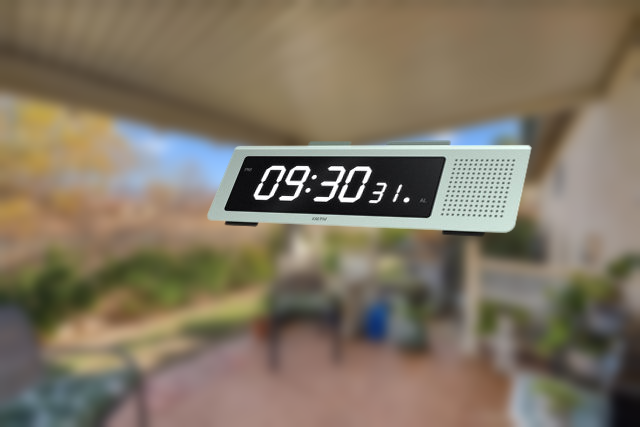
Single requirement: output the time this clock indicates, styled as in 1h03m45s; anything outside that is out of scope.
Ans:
9h30m31s
